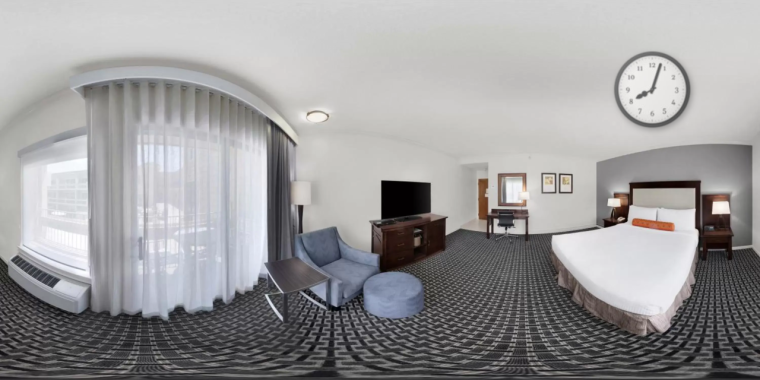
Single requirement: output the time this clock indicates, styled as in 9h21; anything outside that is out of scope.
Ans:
8h03
